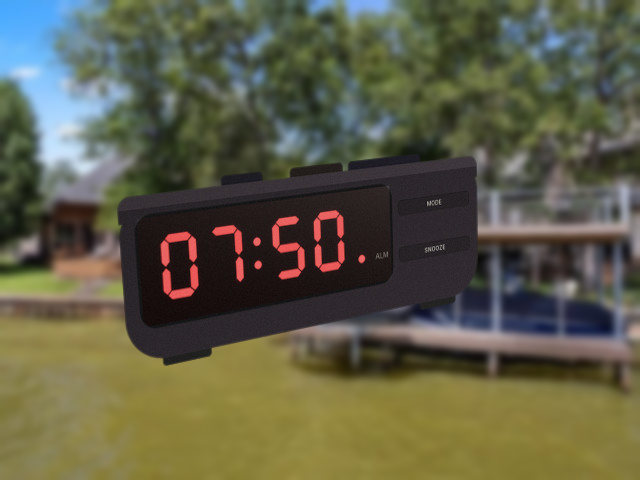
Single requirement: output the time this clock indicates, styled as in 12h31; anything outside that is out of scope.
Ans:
7h50
